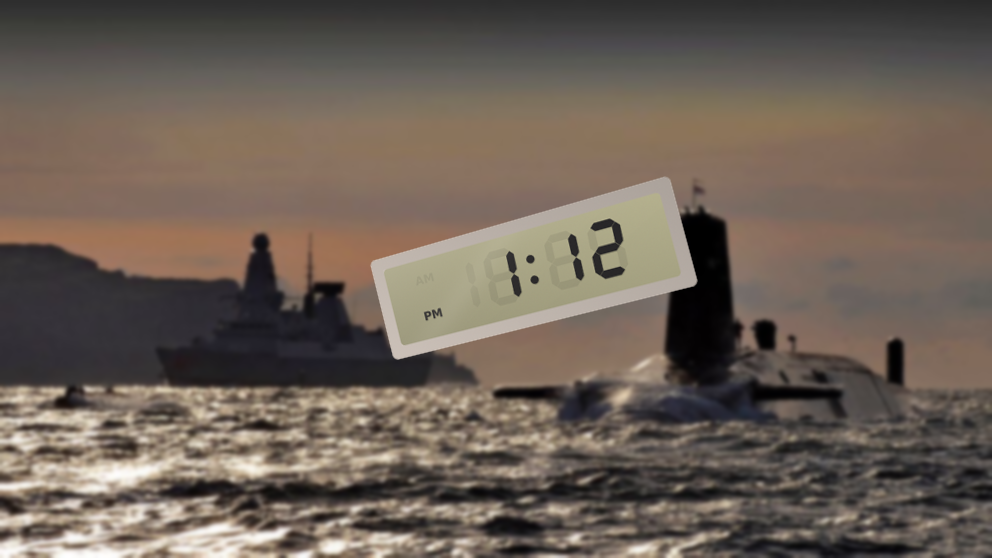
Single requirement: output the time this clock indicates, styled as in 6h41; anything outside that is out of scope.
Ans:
1h12
